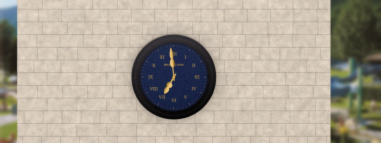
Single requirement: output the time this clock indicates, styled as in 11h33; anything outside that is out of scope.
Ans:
6h59
